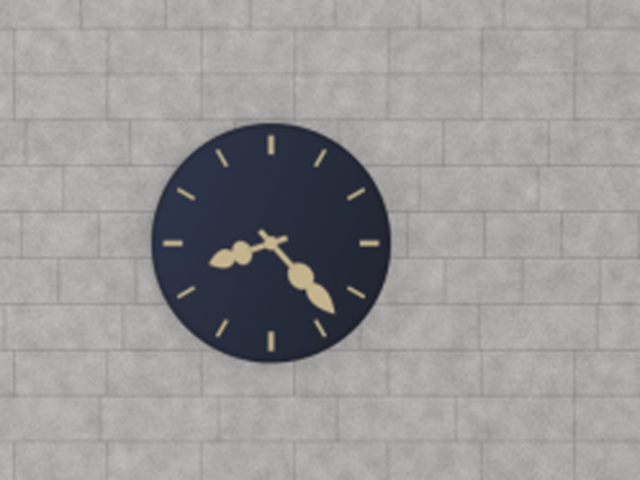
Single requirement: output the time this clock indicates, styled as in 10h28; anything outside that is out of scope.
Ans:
8h23
